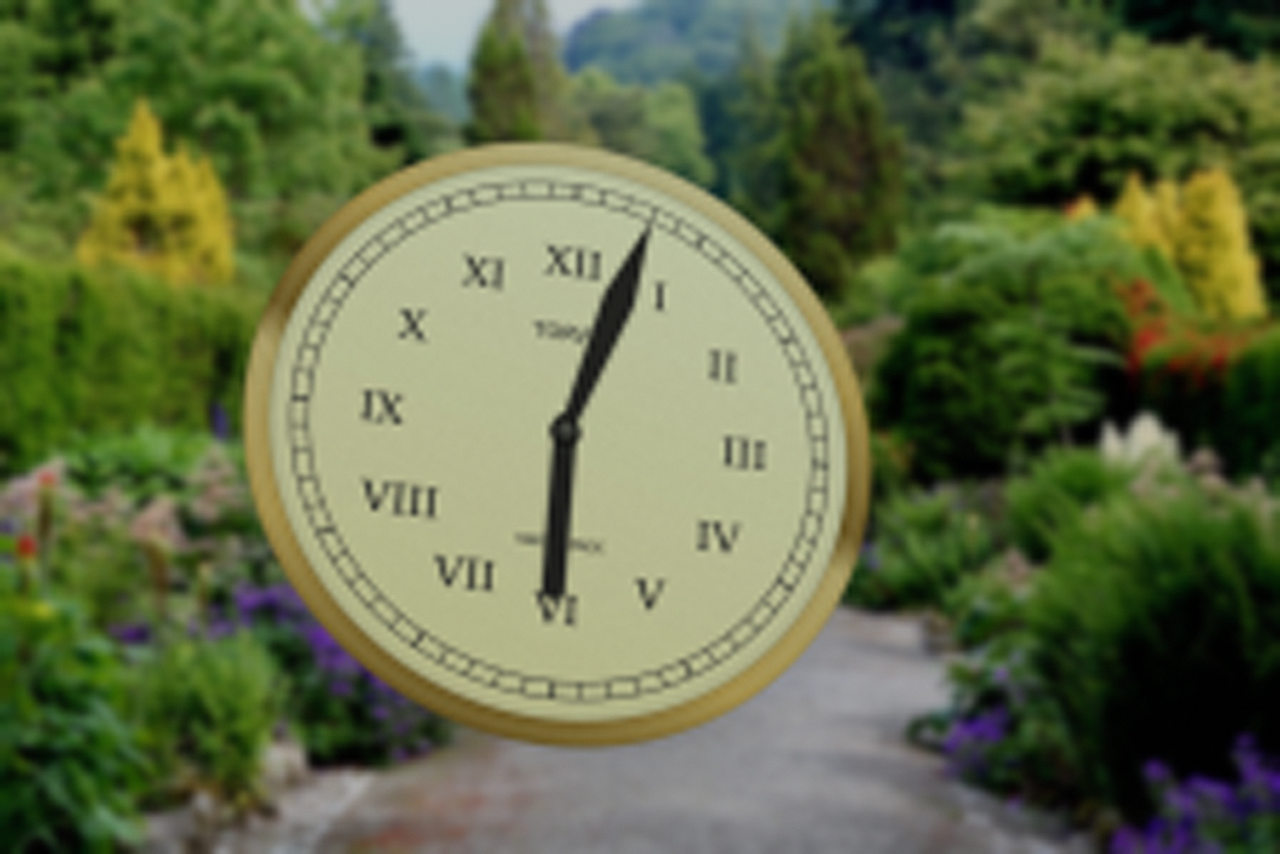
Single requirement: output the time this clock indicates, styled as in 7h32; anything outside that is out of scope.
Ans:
6h03
